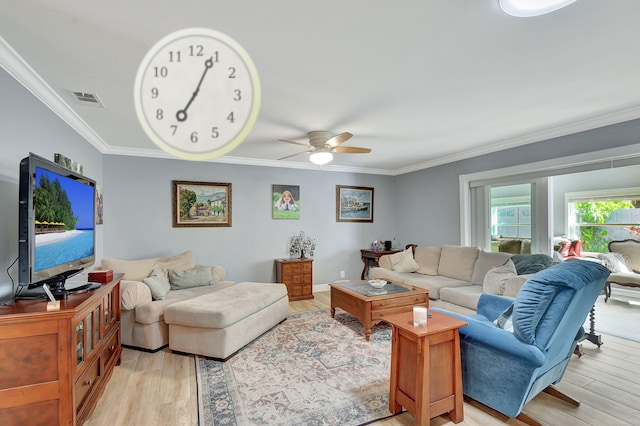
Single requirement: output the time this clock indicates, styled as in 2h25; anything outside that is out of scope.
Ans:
7h04
